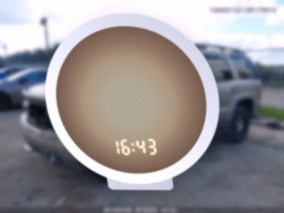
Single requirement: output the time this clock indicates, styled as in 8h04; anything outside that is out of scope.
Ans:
16h43
